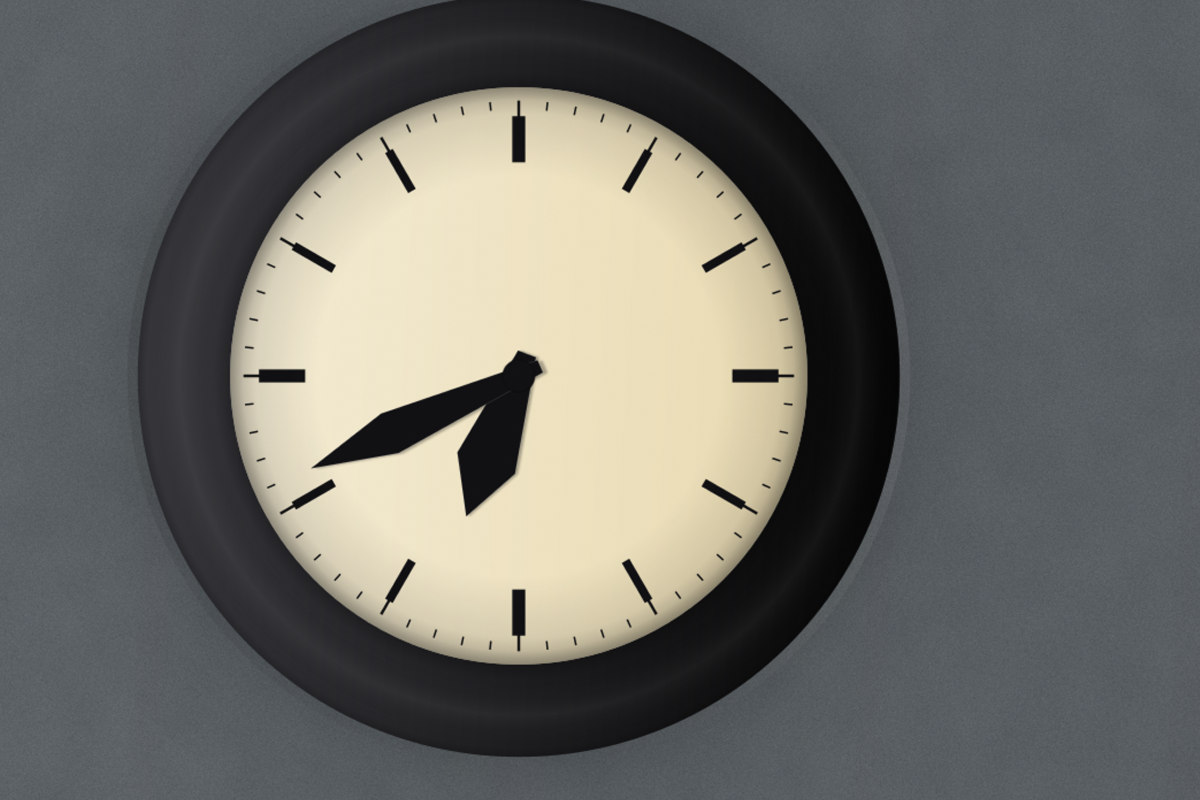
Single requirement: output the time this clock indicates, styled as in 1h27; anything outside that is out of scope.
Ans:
6h41
